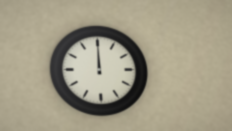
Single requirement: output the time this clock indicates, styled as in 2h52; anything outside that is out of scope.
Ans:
12h00
